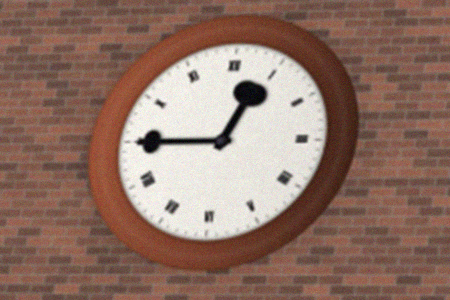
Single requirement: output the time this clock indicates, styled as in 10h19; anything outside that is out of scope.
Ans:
12h45
